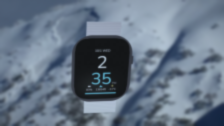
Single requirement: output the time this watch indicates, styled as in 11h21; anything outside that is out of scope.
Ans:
2h35
